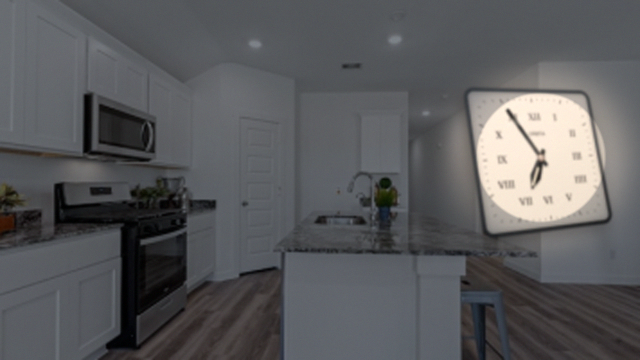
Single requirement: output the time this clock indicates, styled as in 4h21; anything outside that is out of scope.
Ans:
6h55
